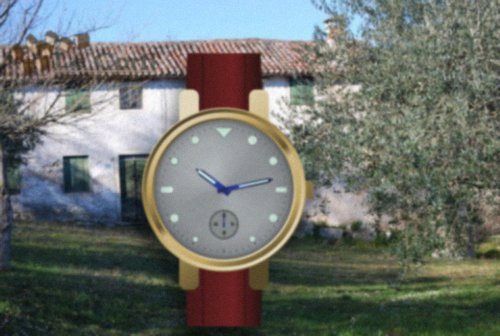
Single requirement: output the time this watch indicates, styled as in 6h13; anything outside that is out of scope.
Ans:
10h13
